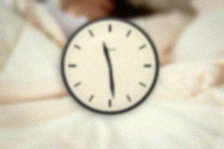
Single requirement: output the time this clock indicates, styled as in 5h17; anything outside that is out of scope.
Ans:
11h29
